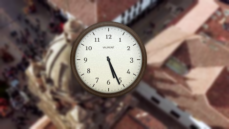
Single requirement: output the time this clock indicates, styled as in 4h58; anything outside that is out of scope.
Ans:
5h26
